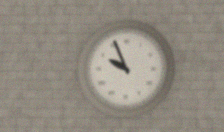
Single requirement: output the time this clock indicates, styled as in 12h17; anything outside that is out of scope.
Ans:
9h56
